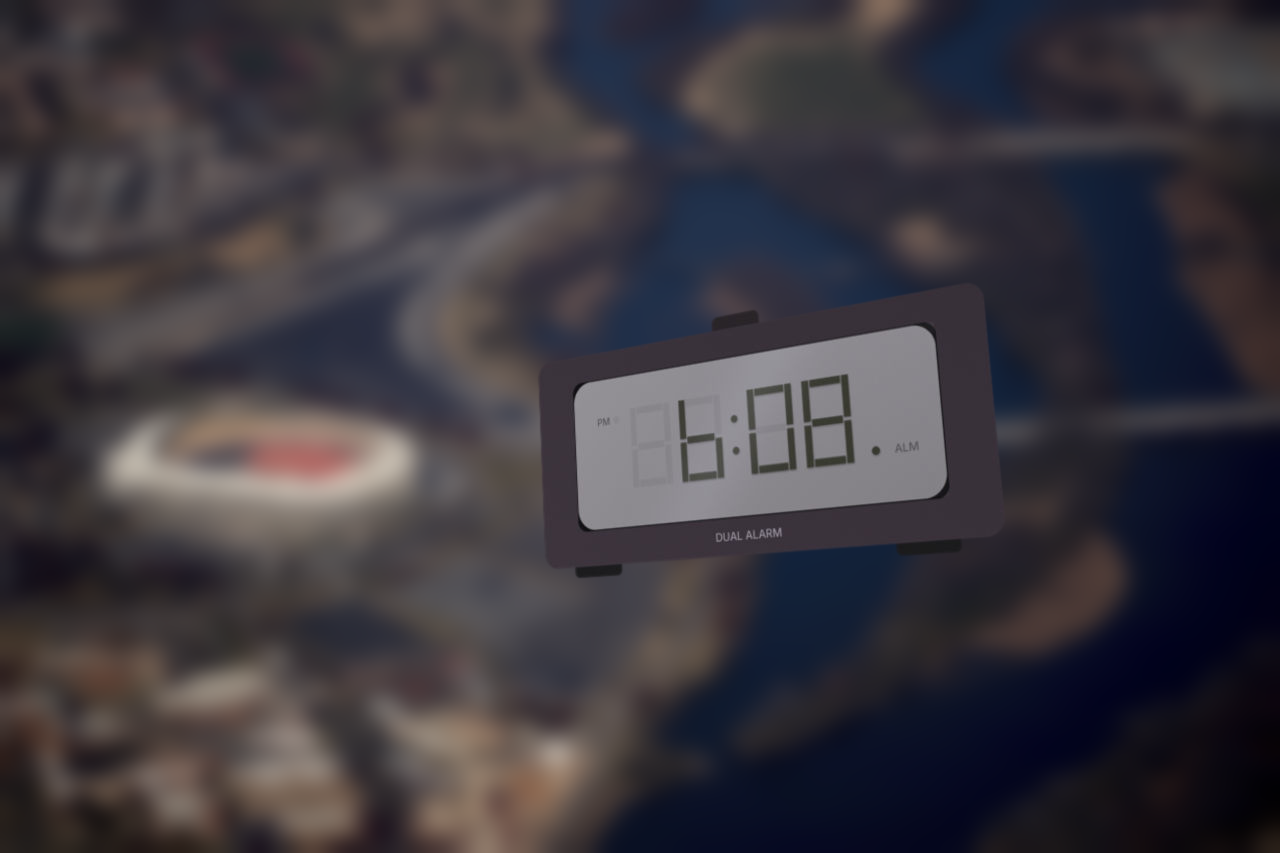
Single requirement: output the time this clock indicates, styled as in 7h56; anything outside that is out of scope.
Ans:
6h08
